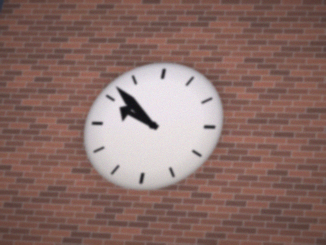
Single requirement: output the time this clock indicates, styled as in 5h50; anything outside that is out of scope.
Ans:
9h52
